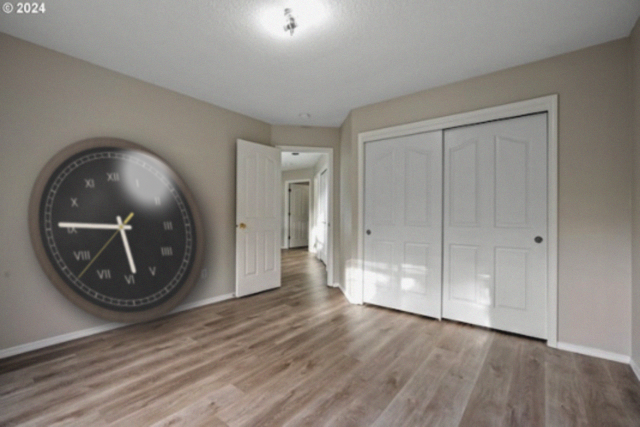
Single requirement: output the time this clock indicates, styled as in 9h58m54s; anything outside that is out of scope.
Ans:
5h45m38s
